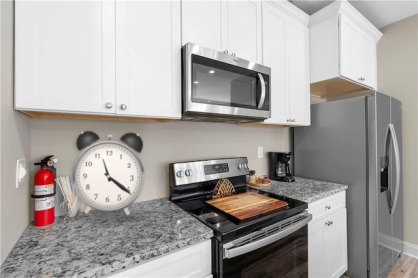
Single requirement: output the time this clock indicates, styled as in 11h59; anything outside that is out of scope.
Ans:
11h21
